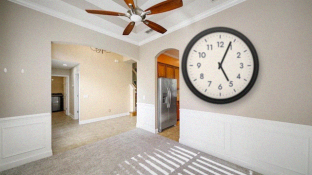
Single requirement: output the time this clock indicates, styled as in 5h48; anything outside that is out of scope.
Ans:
5h04
